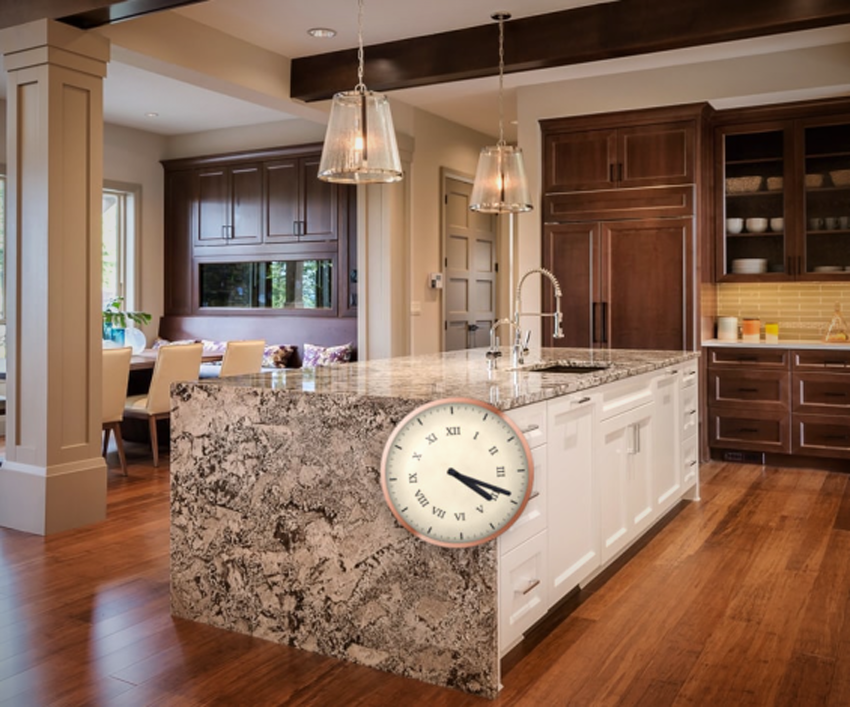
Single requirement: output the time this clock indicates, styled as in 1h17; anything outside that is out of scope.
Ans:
4h19
